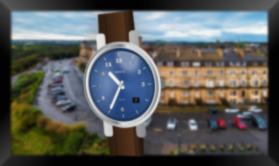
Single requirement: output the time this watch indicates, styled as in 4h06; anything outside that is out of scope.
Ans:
10h35
